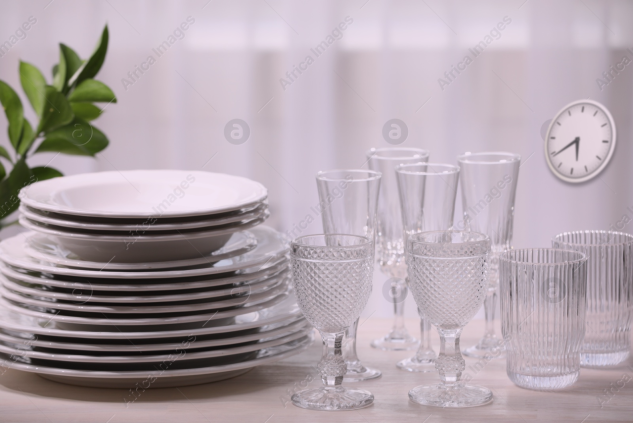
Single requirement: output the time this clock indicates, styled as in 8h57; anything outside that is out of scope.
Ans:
5h39
